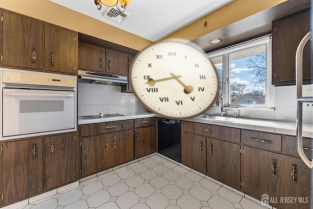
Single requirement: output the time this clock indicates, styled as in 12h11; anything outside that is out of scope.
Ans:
4h43
